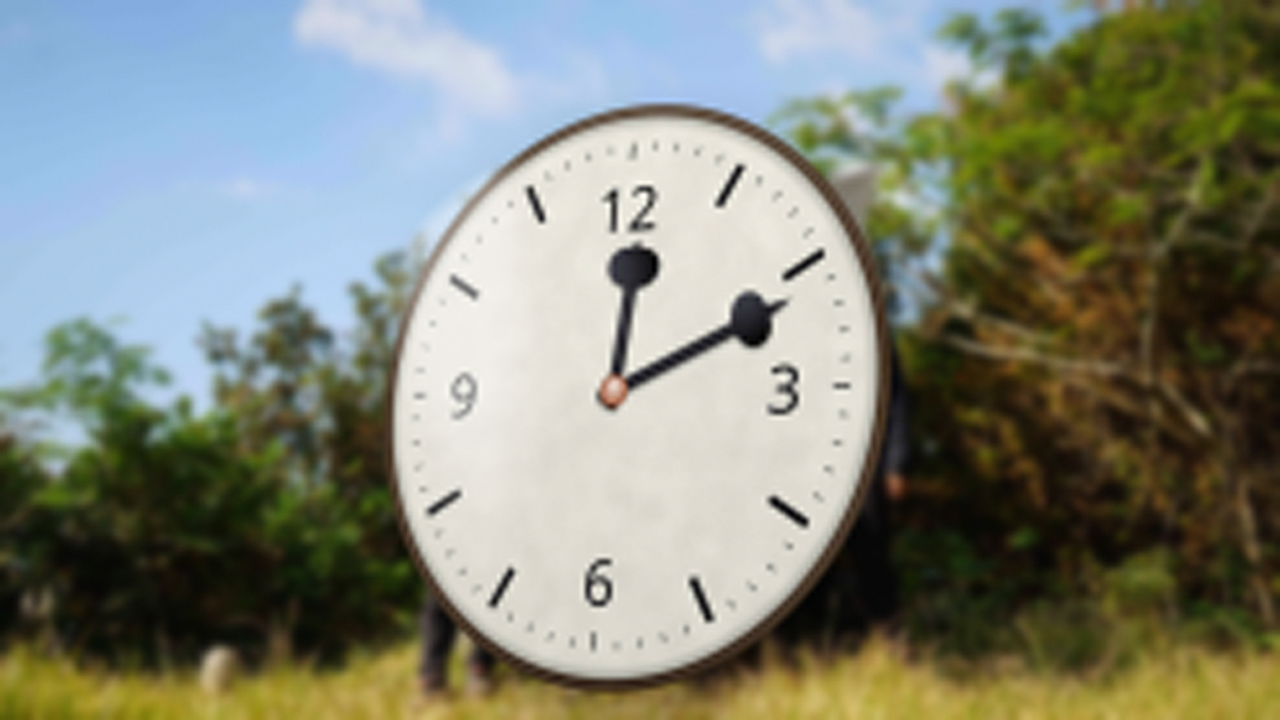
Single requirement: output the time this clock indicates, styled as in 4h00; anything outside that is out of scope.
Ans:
12h11
